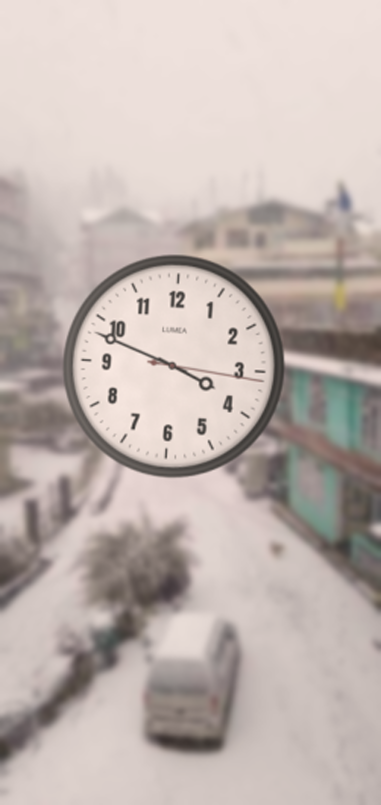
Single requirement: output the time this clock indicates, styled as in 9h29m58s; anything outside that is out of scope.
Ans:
3h48m16s
